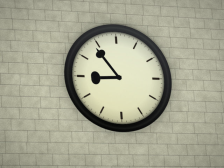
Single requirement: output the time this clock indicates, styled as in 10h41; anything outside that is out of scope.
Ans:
8h54
